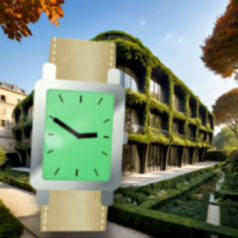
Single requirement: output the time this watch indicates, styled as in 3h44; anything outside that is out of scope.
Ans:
2h50
